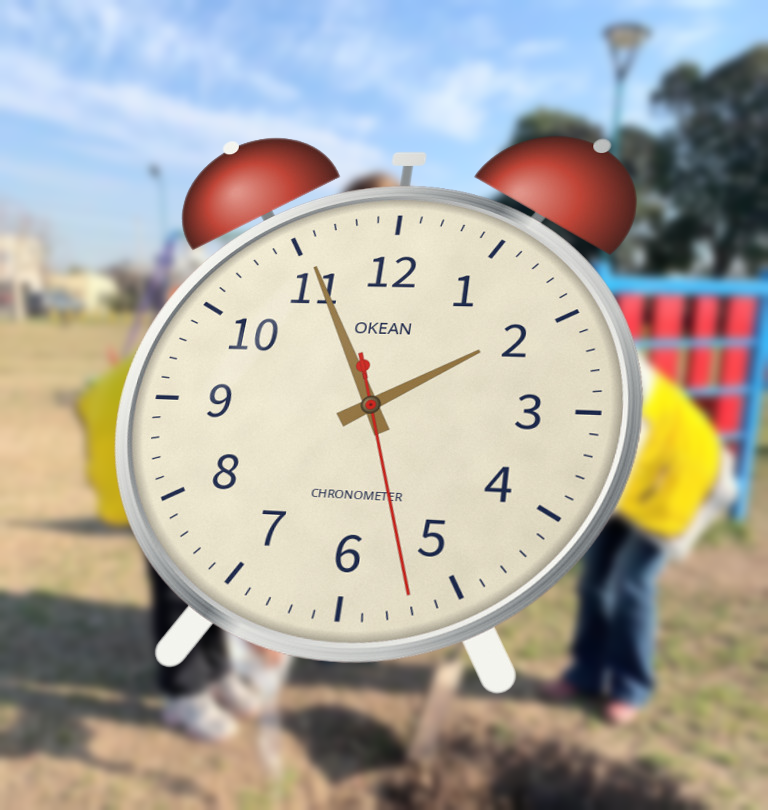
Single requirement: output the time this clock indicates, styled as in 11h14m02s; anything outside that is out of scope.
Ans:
1h55m27s
